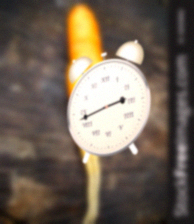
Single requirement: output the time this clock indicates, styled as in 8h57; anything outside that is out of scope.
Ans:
2h43
